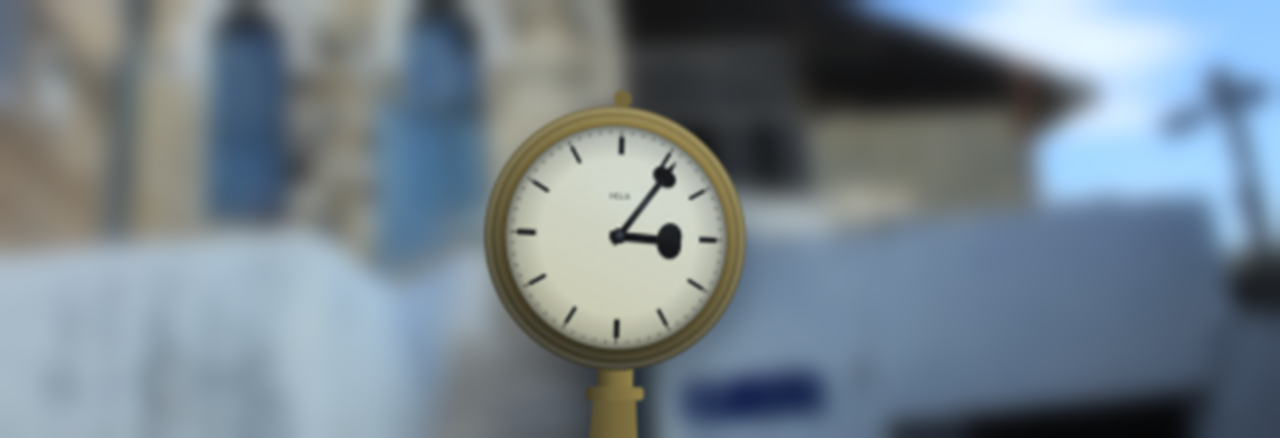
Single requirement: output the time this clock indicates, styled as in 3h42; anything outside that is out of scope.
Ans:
3h06
